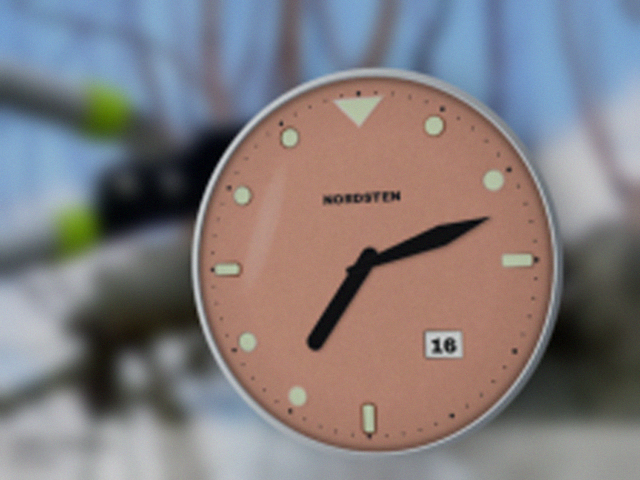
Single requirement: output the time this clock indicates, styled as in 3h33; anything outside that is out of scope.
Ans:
7h12
